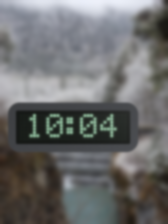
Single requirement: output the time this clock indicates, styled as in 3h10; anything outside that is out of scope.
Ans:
10h04
